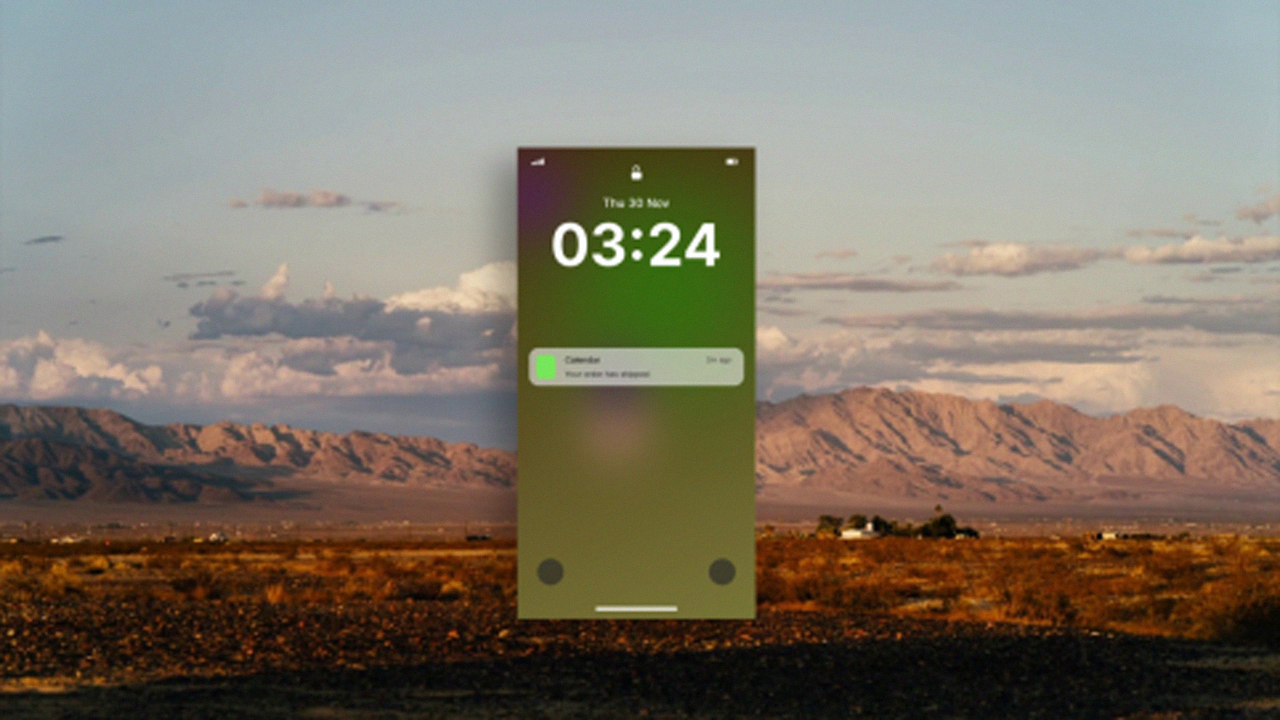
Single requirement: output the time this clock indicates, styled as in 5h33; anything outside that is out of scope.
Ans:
3h24
